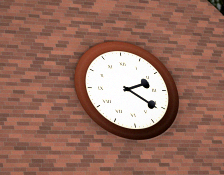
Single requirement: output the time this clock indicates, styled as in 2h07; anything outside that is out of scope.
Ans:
2h21
